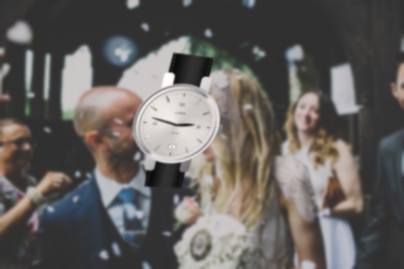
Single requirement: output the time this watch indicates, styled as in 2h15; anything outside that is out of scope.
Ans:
2h47
